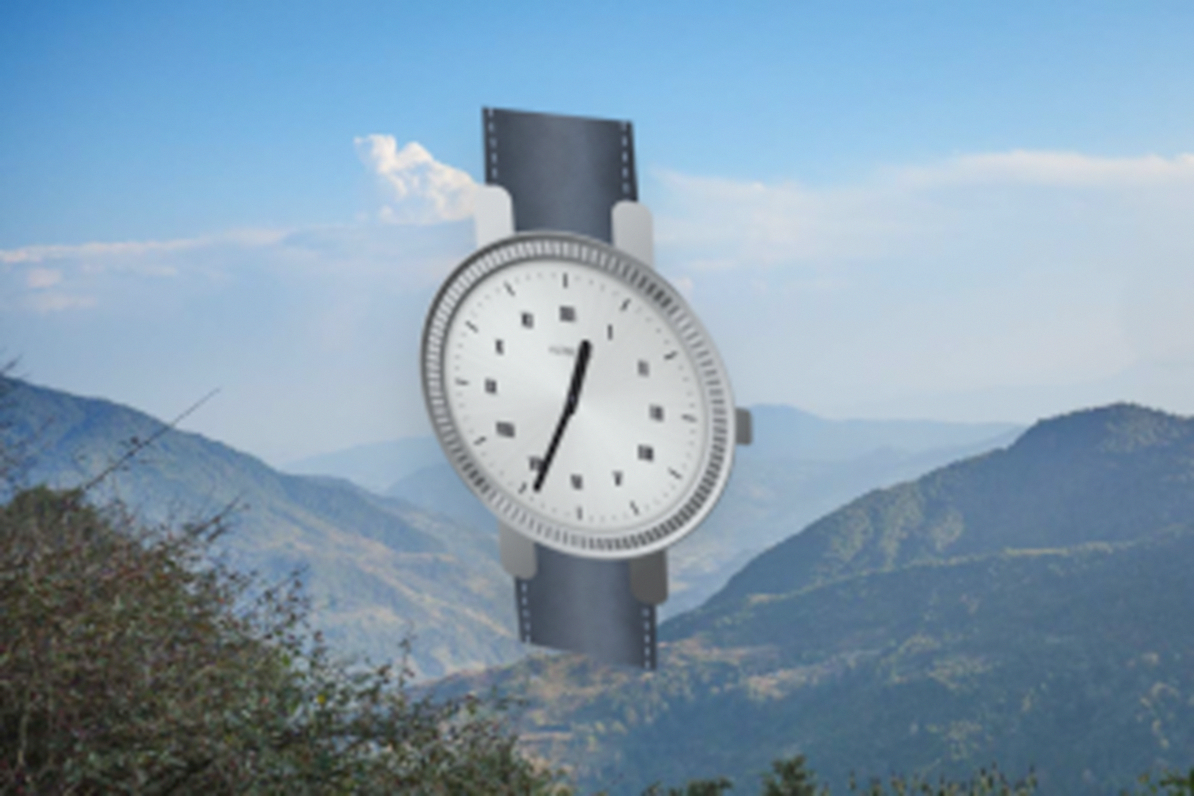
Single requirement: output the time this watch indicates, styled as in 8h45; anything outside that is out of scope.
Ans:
12h34
